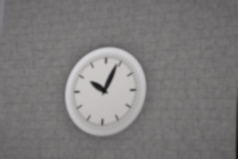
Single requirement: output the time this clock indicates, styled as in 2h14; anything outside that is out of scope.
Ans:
10h04
